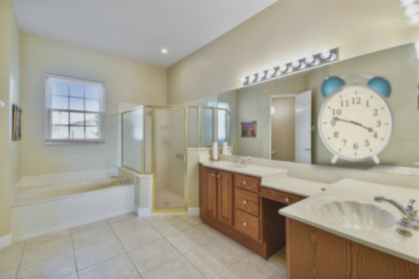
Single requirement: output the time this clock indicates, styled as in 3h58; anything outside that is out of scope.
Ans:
3h47
